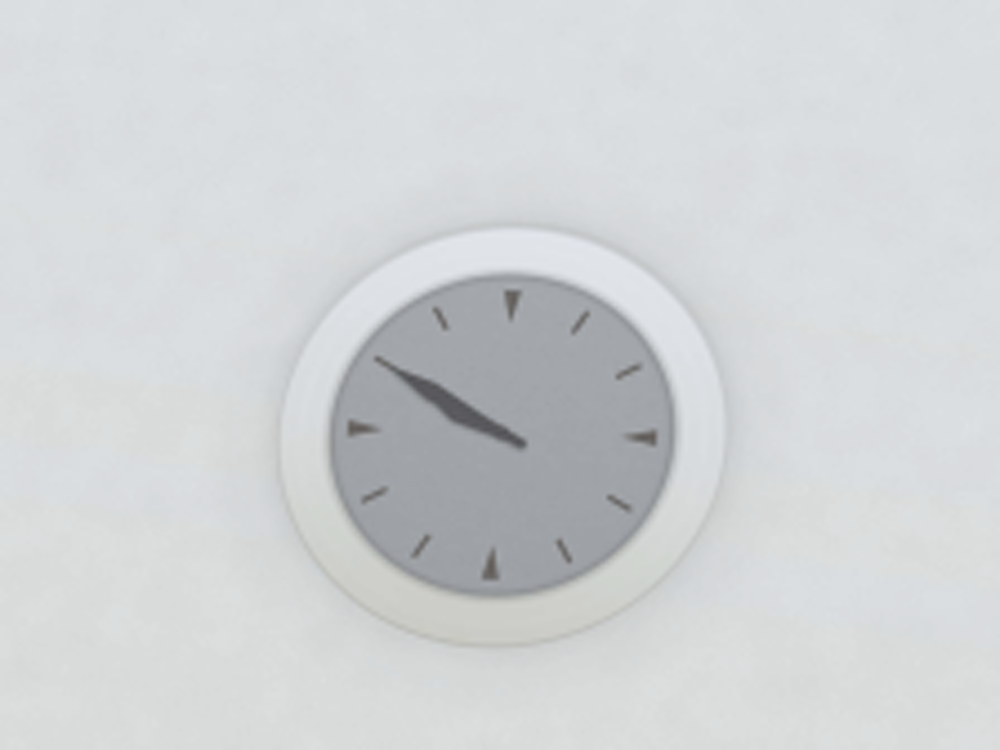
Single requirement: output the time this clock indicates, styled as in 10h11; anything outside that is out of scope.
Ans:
9h50
